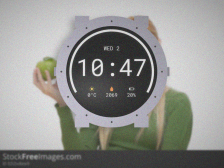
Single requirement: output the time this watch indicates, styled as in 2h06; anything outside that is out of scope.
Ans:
10h47
